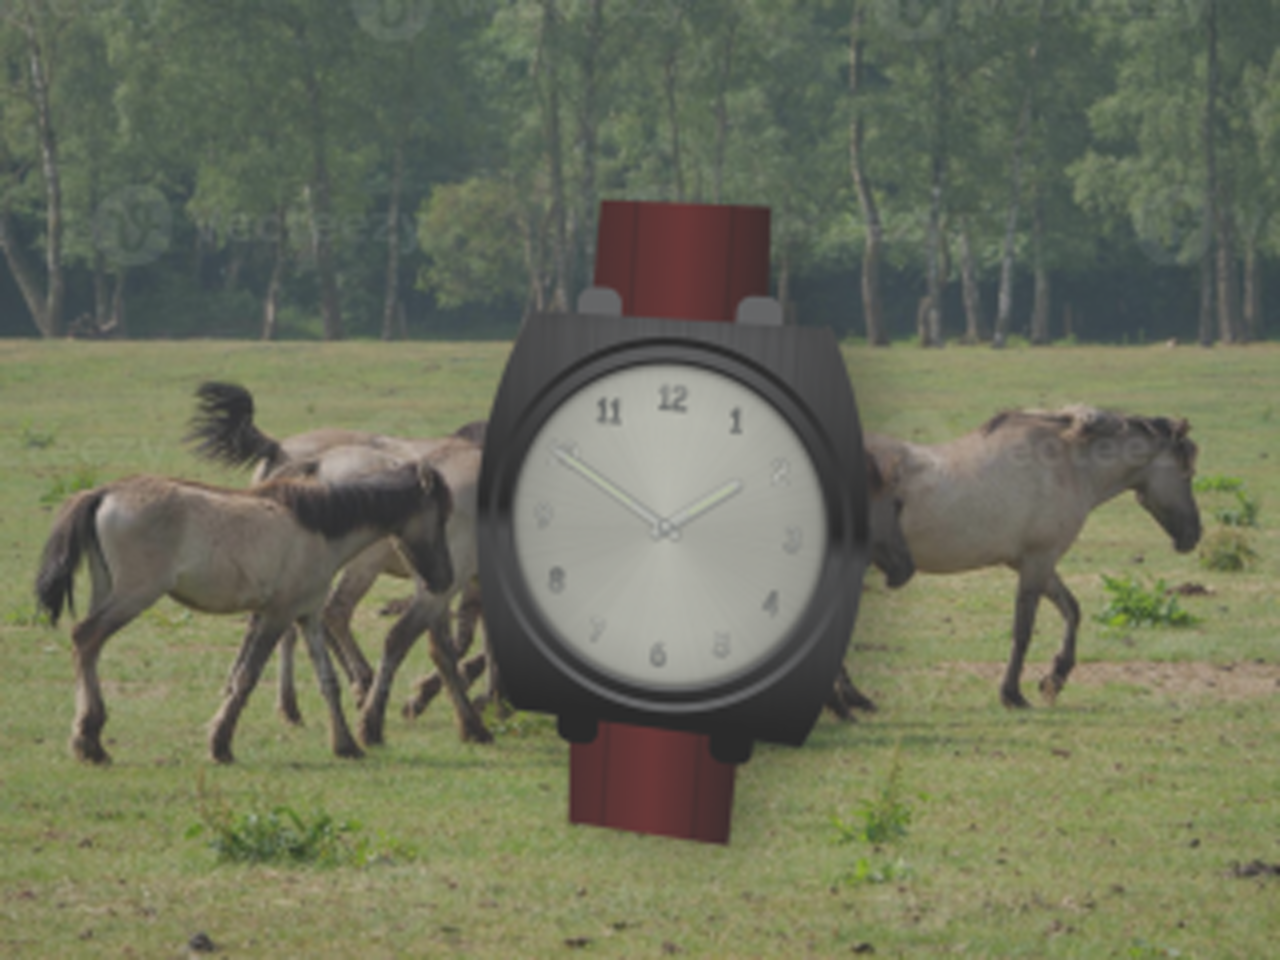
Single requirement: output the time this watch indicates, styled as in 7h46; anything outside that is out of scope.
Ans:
1h50
